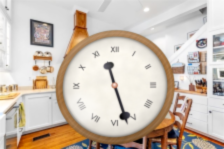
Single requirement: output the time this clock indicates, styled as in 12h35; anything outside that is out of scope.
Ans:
11h27
